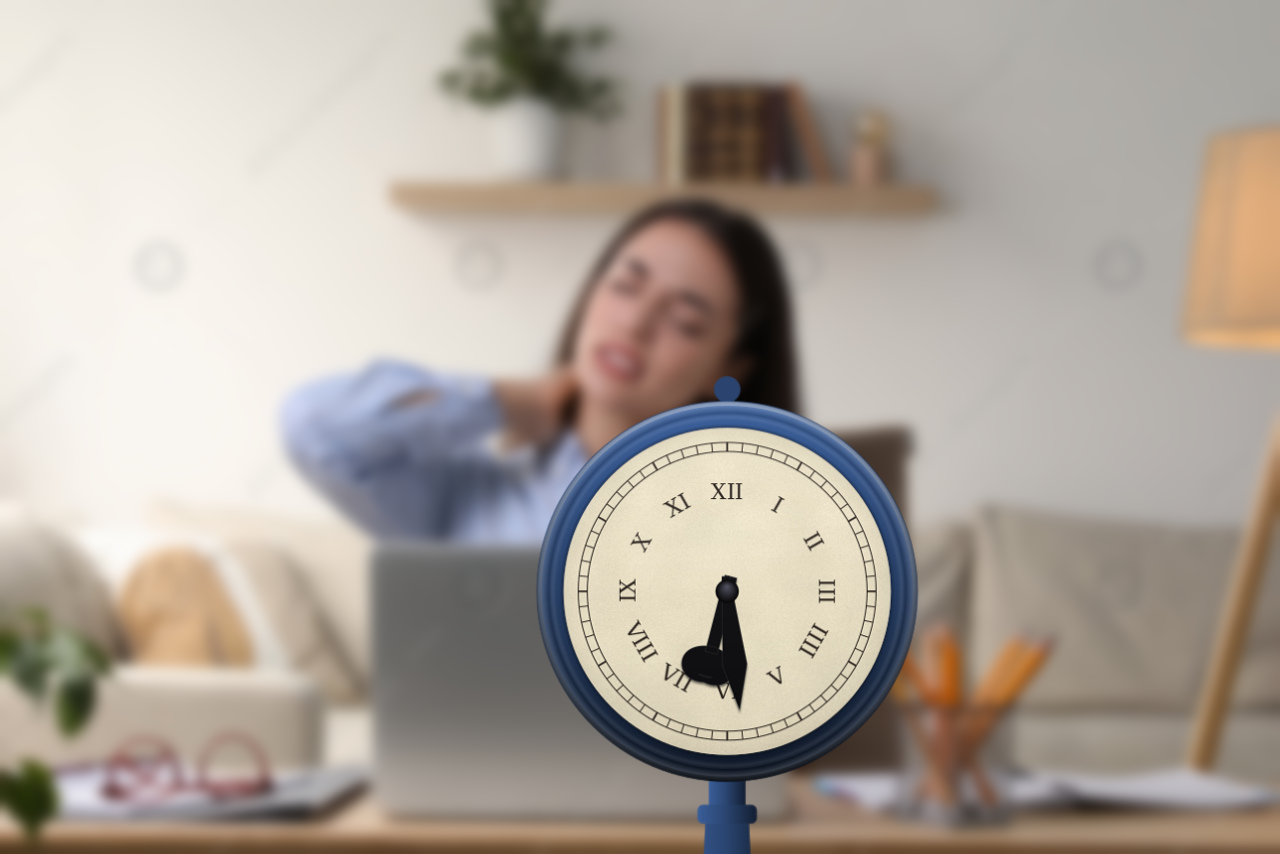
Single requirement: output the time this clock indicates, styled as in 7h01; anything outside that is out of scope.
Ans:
6h29
